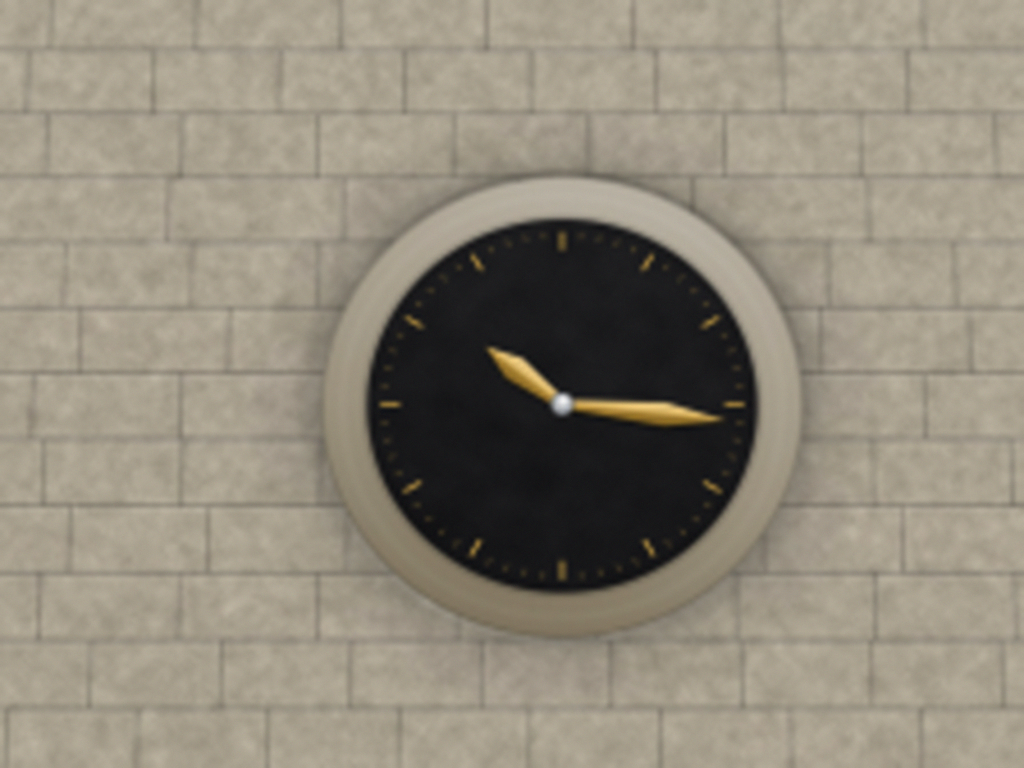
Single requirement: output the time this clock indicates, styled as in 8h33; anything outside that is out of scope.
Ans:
10h16
